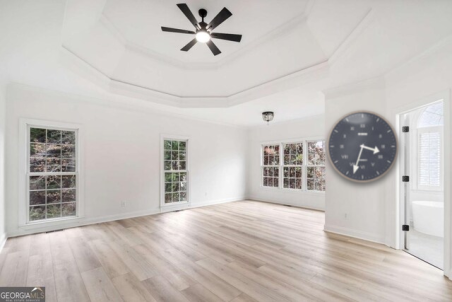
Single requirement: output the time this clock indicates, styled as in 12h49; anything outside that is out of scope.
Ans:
3h33
